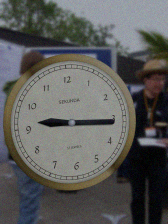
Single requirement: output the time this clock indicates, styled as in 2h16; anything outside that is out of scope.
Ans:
9h16
